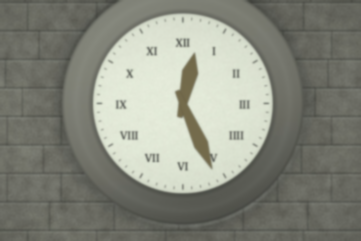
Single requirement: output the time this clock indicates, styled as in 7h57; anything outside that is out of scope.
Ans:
12h26
